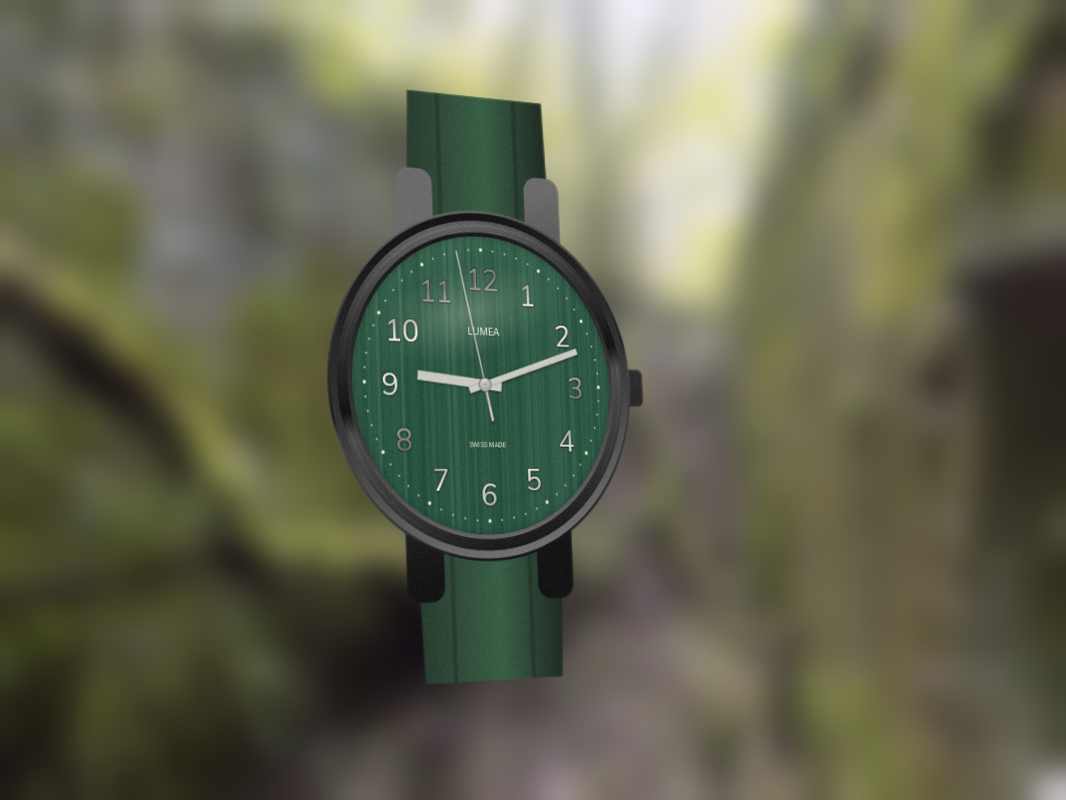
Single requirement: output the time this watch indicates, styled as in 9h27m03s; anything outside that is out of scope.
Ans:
9h11m58s
